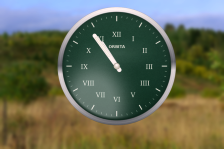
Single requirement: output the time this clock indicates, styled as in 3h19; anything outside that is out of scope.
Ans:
10h54
